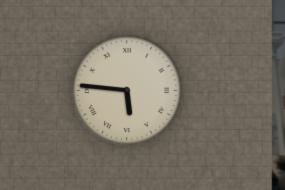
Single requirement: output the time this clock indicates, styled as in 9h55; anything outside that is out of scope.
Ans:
5h46
